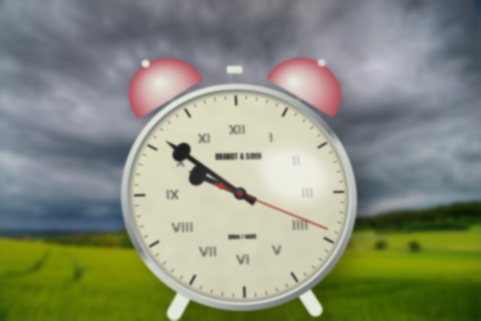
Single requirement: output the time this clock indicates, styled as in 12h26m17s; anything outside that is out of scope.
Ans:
9h51m19s
